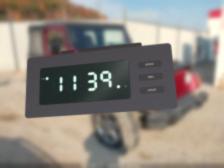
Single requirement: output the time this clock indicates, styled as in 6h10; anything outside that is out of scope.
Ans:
11h39
